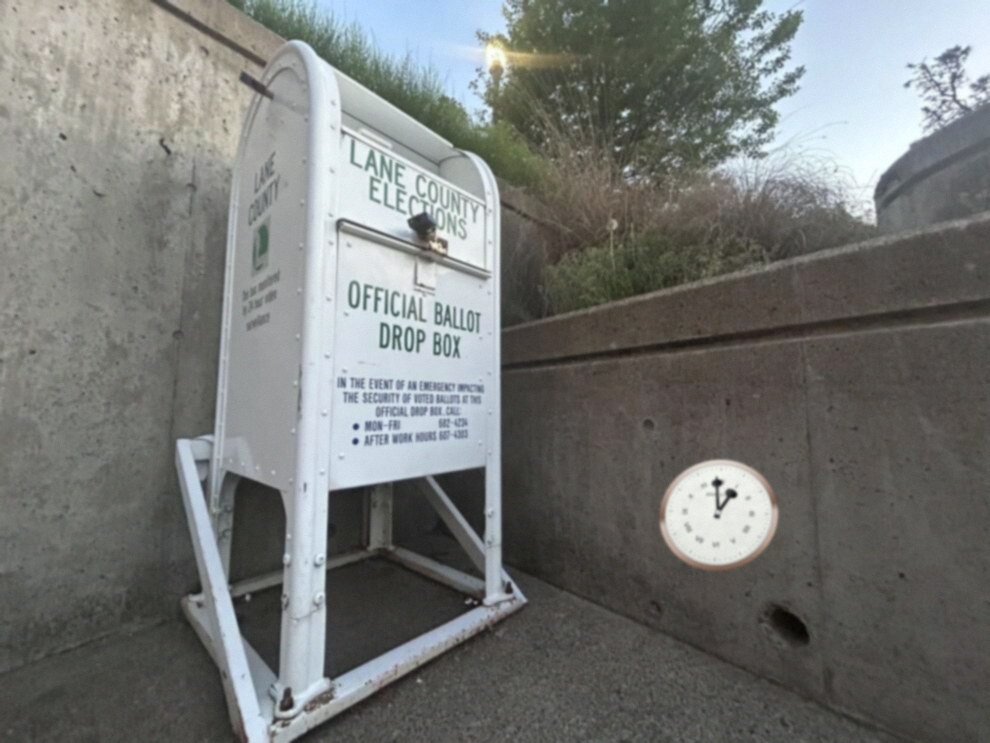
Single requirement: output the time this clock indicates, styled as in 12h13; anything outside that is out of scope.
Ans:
12h59
